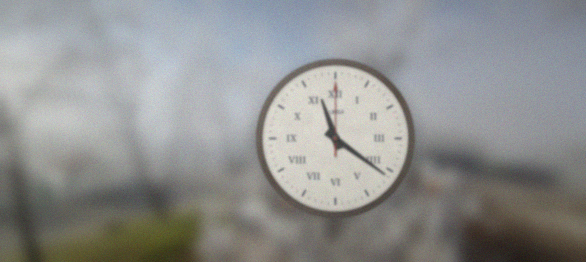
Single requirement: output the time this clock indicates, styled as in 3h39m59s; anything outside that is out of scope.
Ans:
11h21m00s
